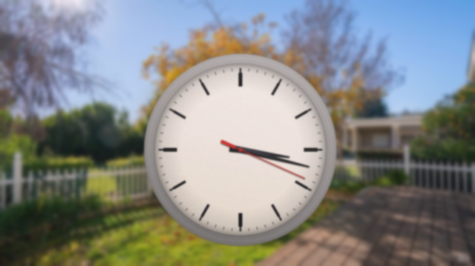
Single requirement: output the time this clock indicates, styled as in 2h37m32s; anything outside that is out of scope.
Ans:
3h17m19s
